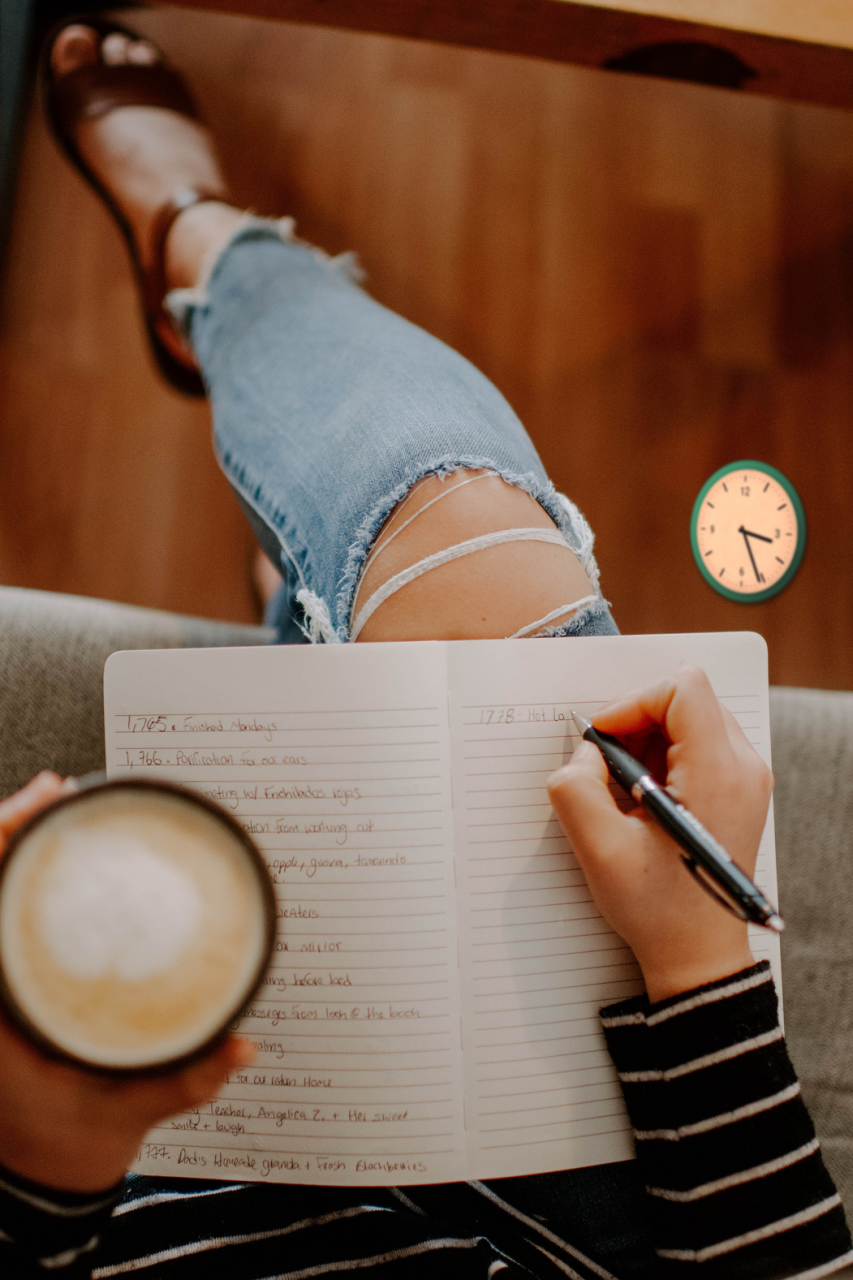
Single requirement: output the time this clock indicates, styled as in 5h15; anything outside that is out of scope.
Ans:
3h26
